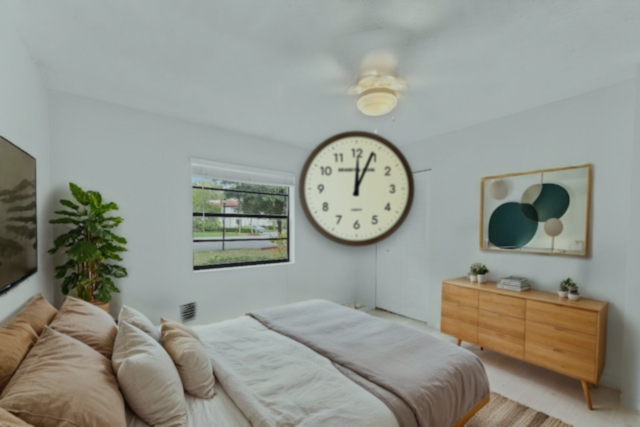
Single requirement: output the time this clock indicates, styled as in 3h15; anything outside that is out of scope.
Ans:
12h04
